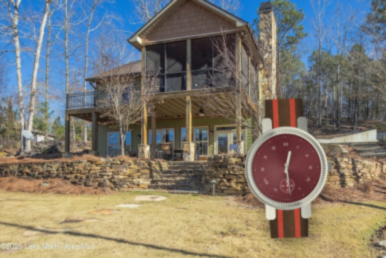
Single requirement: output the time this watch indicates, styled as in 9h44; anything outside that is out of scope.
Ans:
12h29
